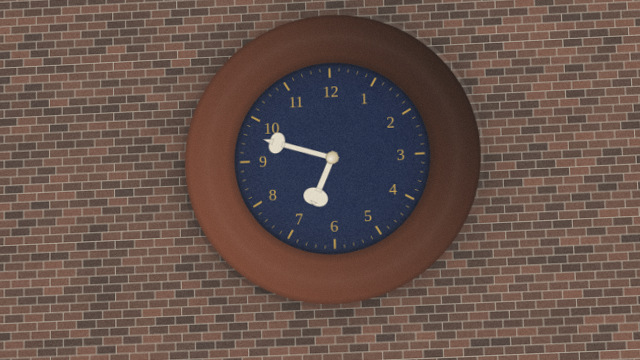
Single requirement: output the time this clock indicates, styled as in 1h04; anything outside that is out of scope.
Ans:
6h48
